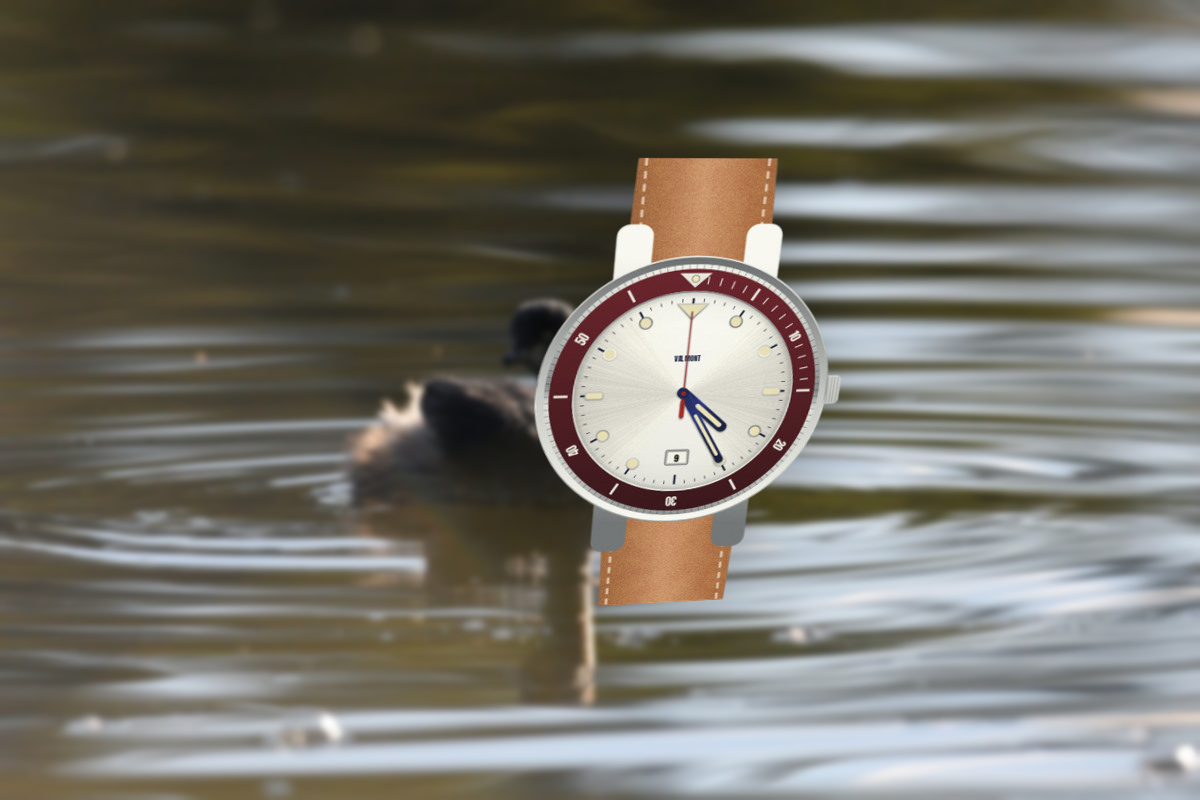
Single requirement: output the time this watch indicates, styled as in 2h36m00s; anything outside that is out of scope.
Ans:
4h25m00s
